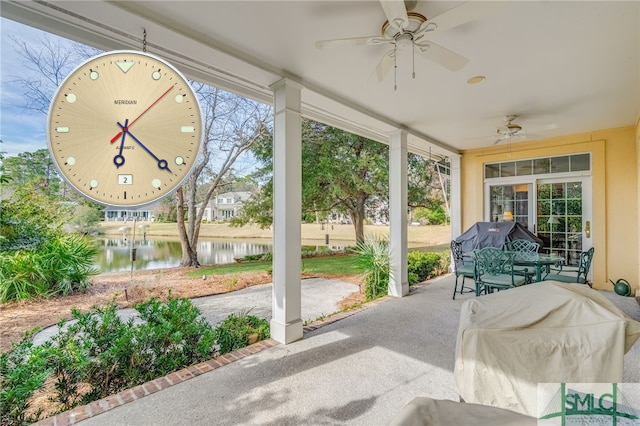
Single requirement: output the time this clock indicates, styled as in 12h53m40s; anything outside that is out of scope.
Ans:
6h22m08s
